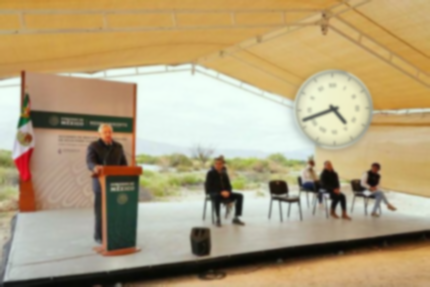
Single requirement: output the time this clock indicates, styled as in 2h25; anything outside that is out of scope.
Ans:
4h42
